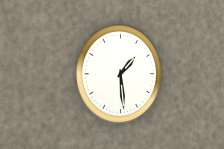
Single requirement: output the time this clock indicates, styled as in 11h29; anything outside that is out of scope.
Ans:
1h29
